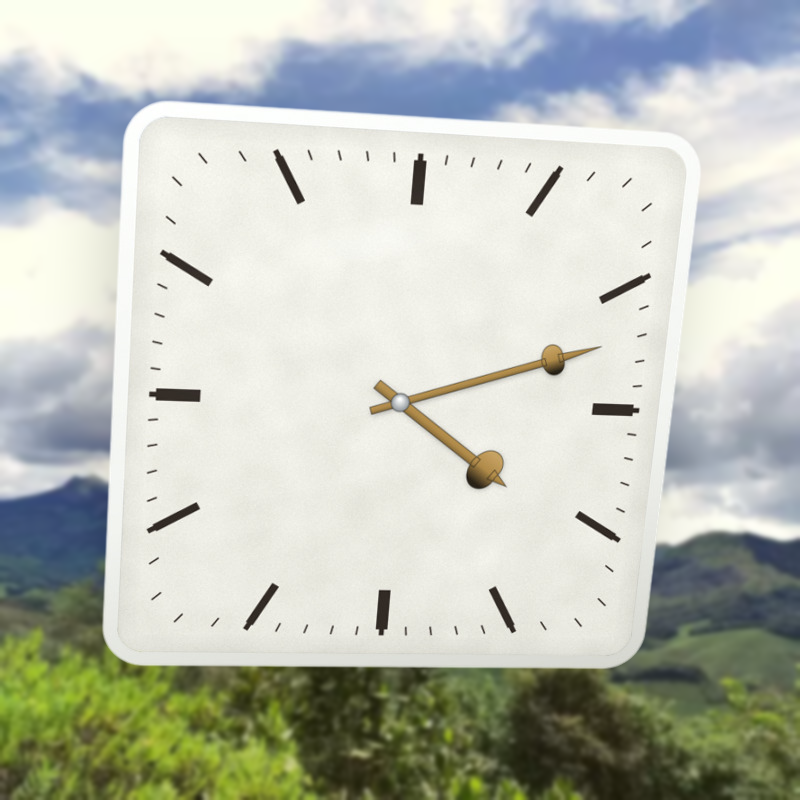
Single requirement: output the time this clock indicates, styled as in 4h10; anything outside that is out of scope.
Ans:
4h12
